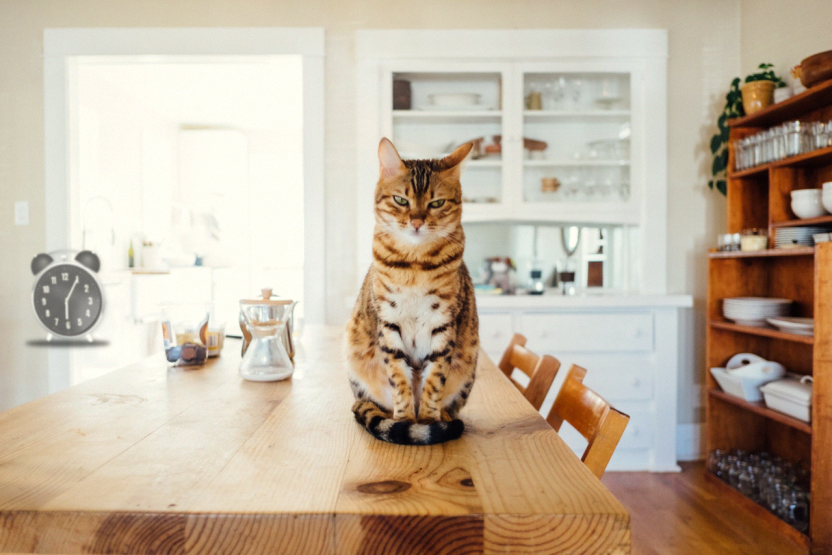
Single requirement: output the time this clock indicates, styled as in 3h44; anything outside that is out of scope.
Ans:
6h05
